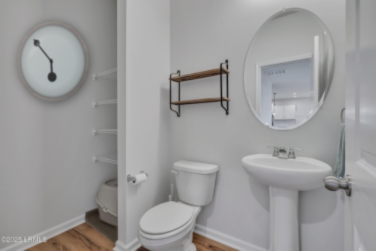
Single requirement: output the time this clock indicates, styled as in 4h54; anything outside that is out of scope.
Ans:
5h53
